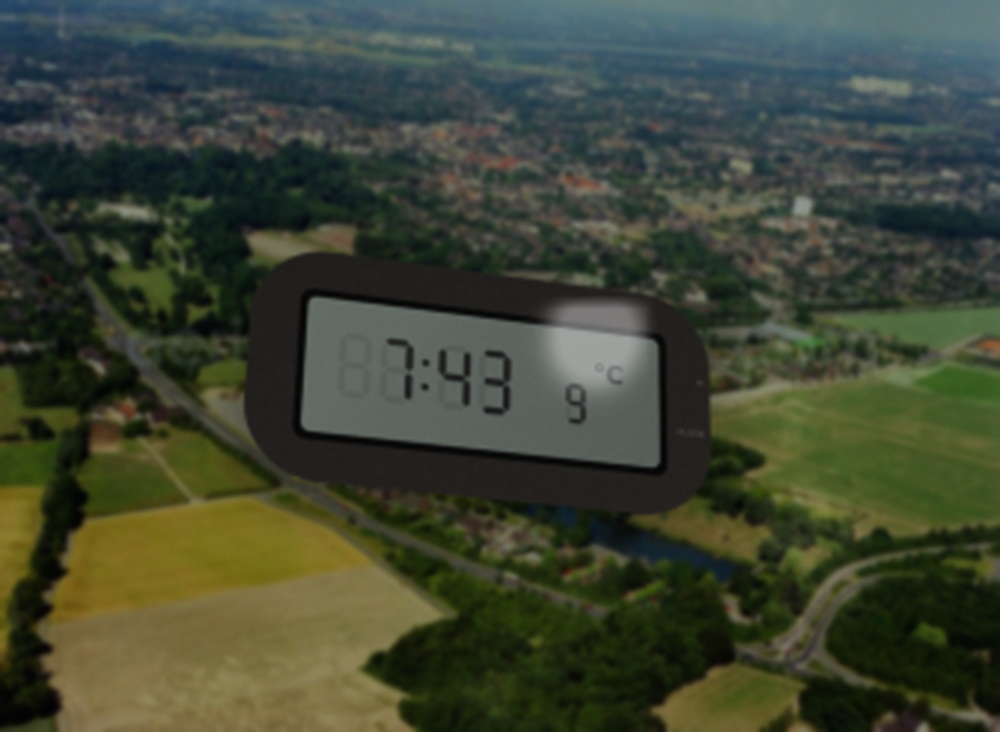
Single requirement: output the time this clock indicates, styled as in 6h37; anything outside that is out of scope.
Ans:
7h43
